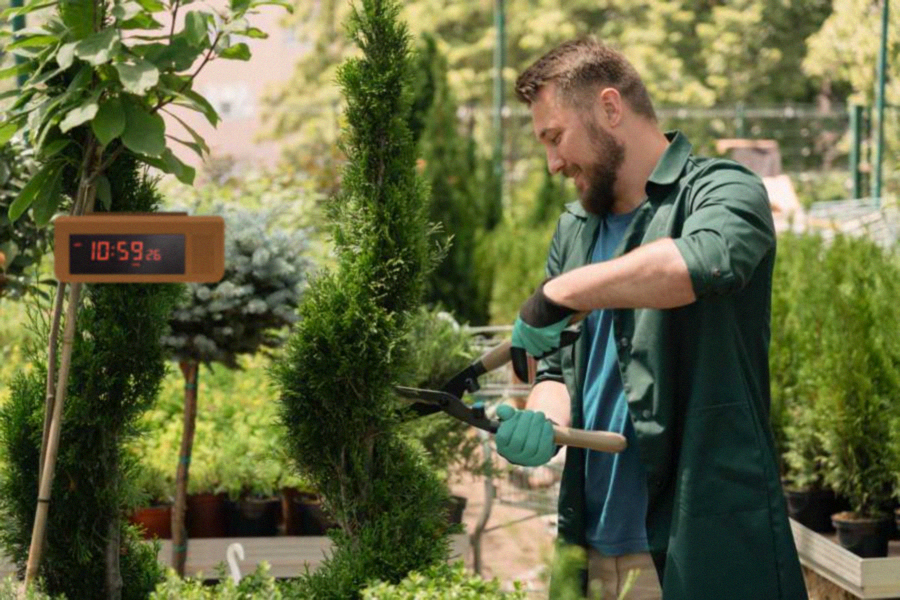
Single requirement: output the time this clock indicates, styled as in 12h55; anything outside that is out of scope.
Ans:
10h59
